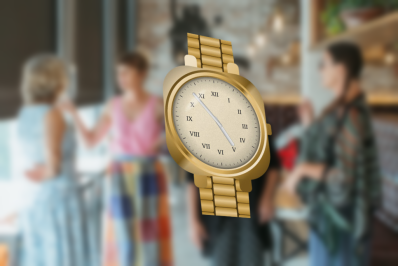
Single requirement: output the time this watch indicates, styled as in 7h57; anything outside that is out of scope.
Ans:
4h53
